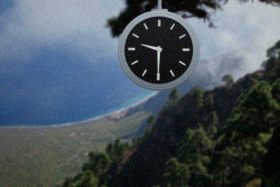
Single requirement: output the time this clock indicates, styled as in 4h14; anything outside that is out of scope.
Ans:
9h30
